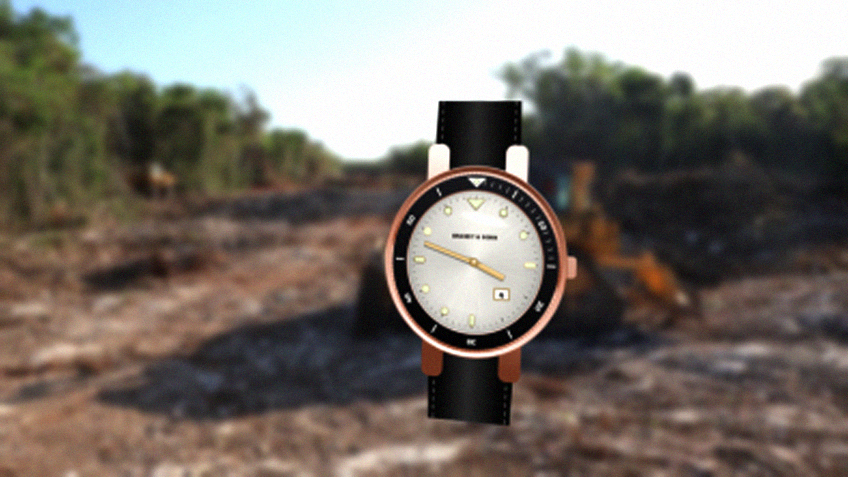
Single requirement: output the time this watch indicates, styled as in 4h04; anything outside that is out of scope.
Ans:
3h48
